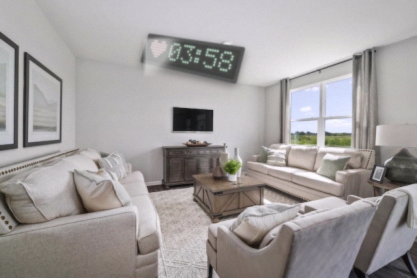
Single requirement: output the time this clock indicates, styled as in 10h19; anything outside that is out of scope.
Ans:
3h58
